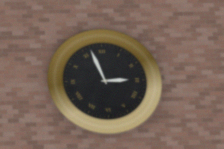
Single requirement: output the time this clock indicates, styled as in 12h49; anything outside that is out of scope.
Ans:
2h57
